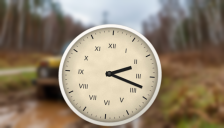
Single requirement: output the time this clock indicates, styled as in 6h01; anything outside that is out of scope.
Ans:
2h18
